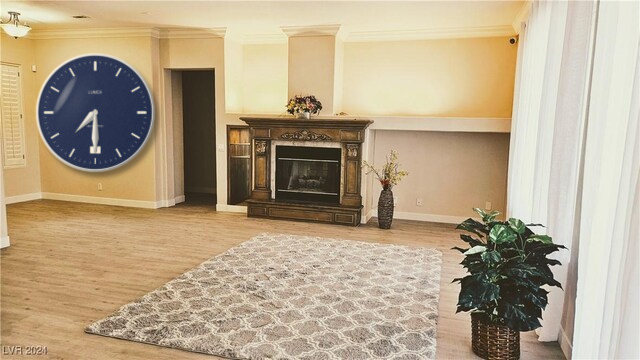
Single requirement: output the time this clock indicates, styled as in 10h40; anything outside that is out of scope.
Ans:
7h30
